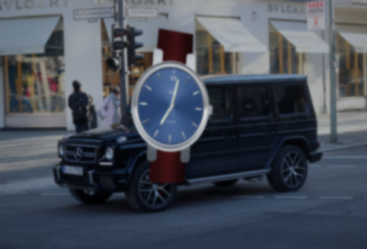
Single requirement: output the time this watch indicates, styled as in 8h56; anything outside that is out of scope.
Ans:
7h02
